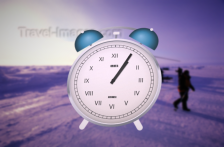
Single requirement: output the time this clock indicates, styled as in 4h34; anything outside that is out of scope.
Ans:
1h05
